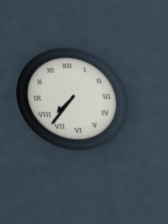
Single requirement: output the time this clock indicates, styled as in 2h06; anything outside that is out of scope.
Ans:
7h37
